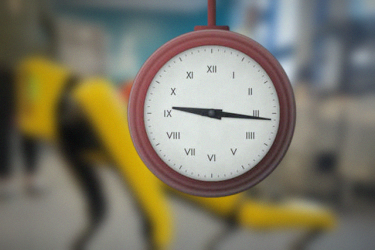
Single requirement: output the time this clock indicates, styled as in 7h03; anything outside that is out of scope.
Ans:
9h16
